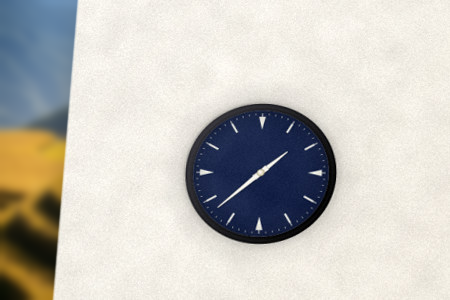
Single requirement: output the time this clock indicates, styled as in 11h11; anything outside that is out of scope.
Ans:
1h38
